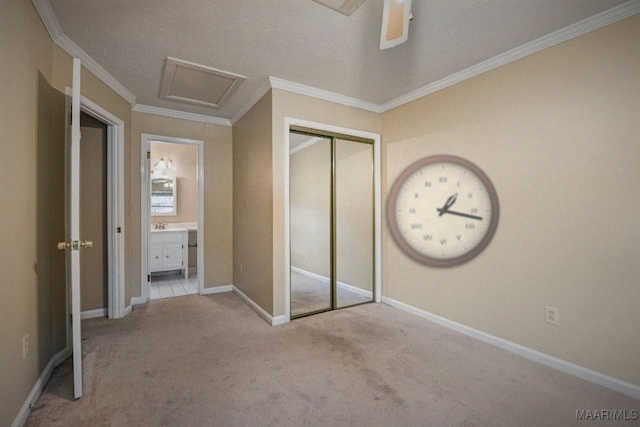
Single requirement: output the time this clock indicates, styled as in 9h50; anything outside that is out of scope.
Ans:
1h17
